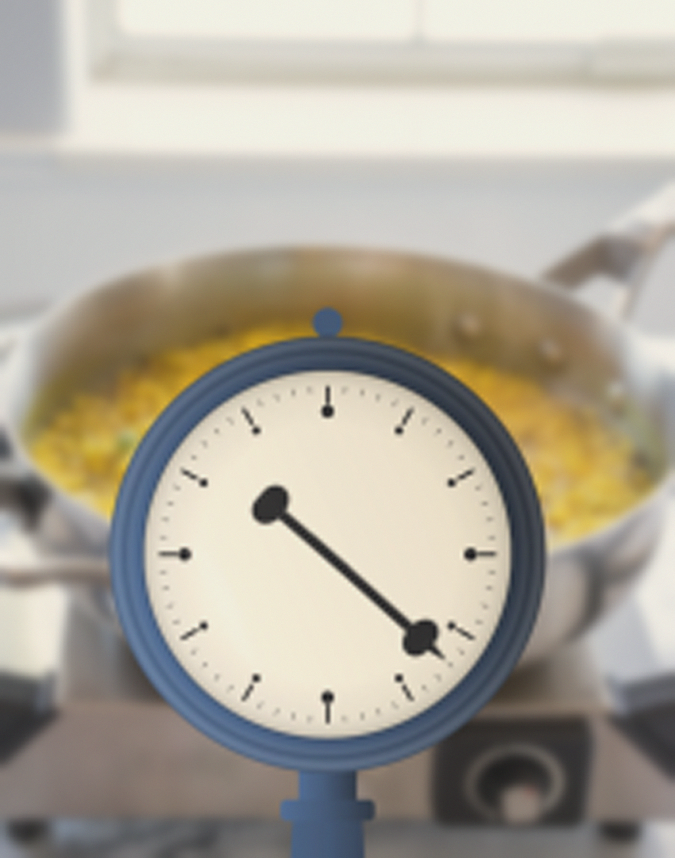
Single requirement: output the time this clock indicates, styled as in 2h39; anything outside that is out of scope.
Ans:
10h22
